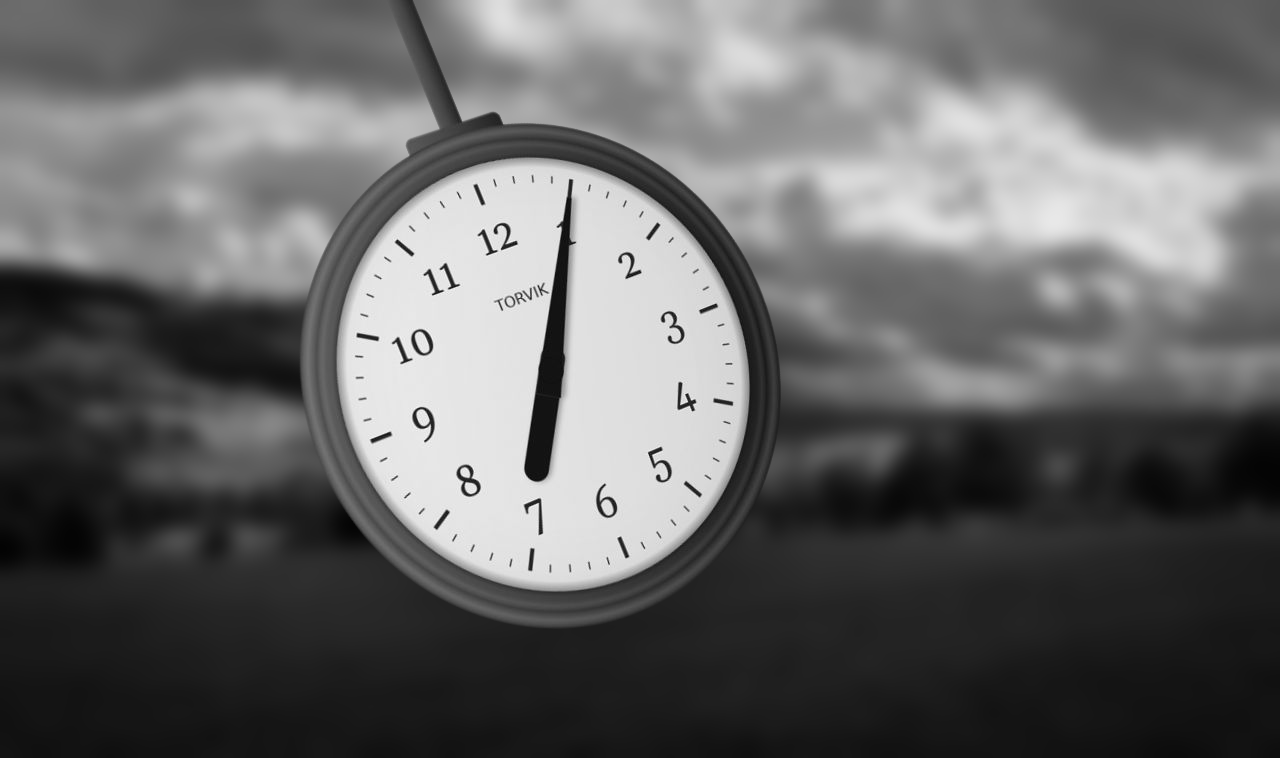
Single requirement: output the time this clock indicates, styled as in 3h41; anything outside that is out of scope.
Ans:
7h05
